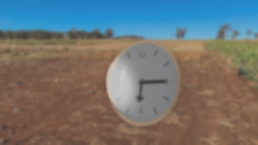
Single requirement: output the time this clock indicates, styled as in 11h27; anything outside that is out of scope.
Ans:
6h15
